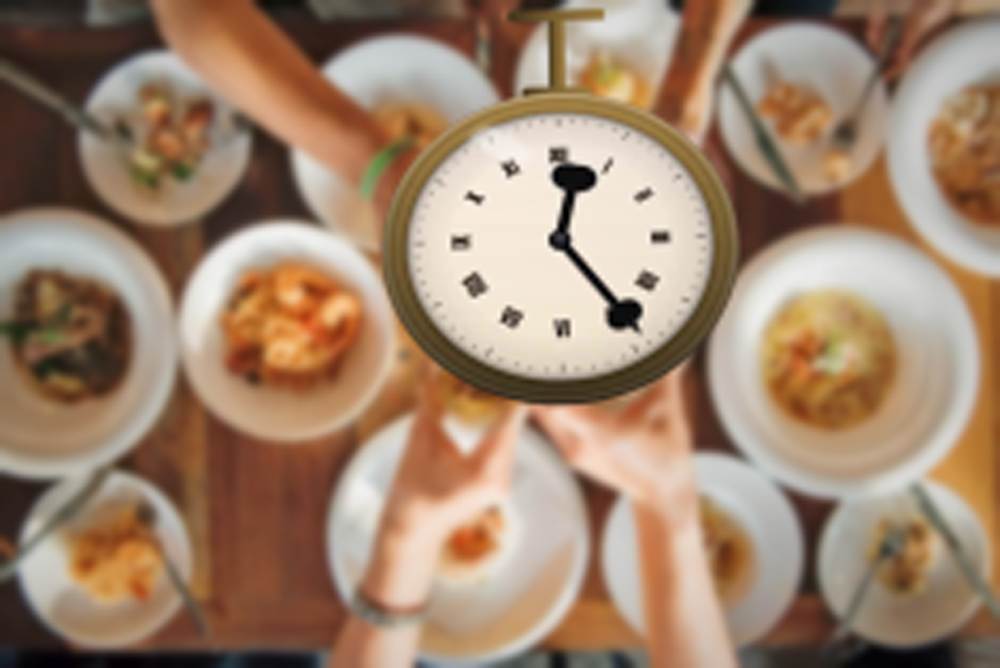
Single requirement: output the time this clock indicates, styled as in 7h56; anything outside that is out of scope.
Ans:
12h24
